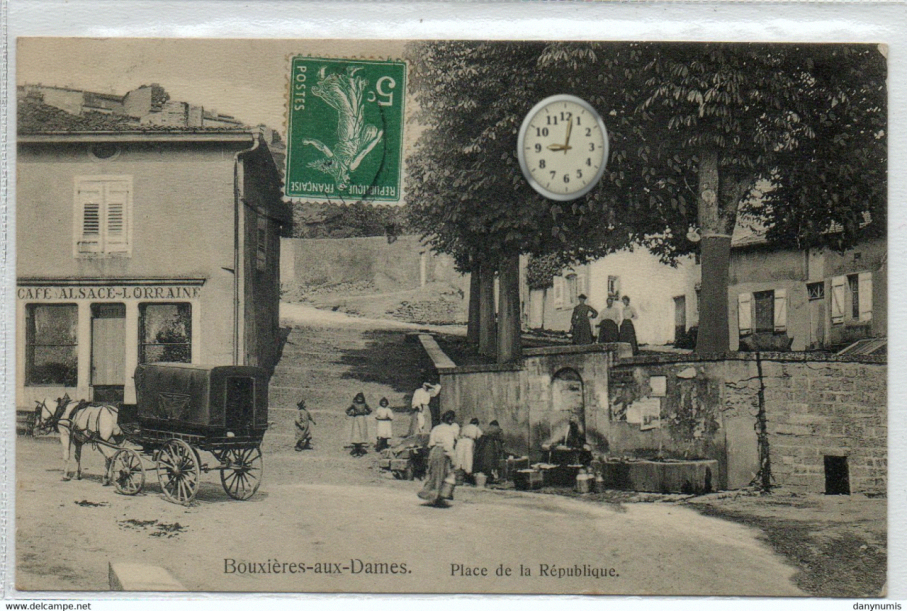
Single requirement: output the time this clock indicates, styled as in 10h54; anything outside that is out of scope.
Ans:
9h02
